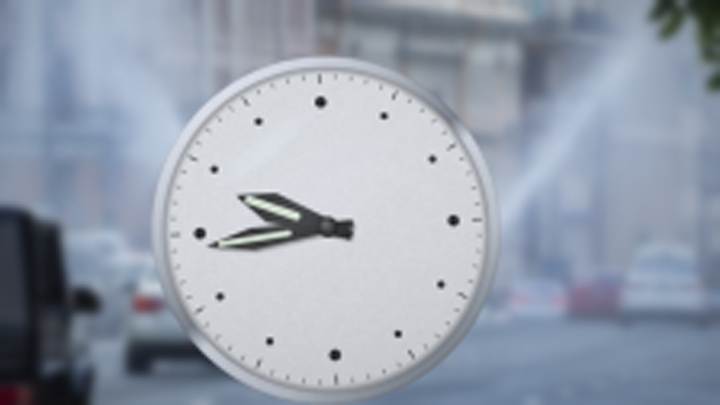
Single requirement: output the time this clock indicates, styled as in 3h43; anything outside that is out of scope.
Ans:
9h44
